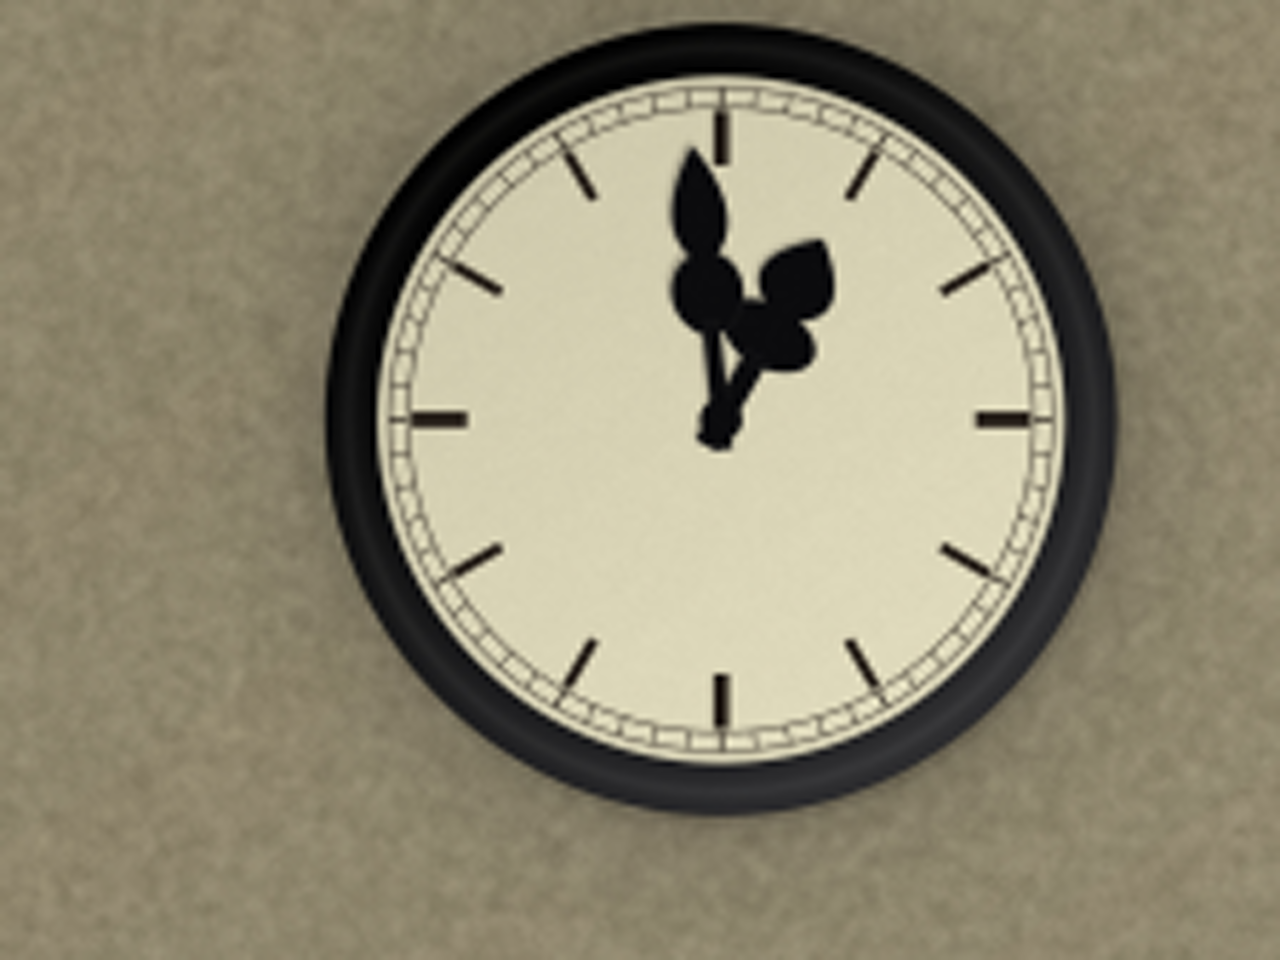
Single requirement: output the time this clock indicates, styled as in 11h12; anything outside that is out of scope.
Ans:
12h59
